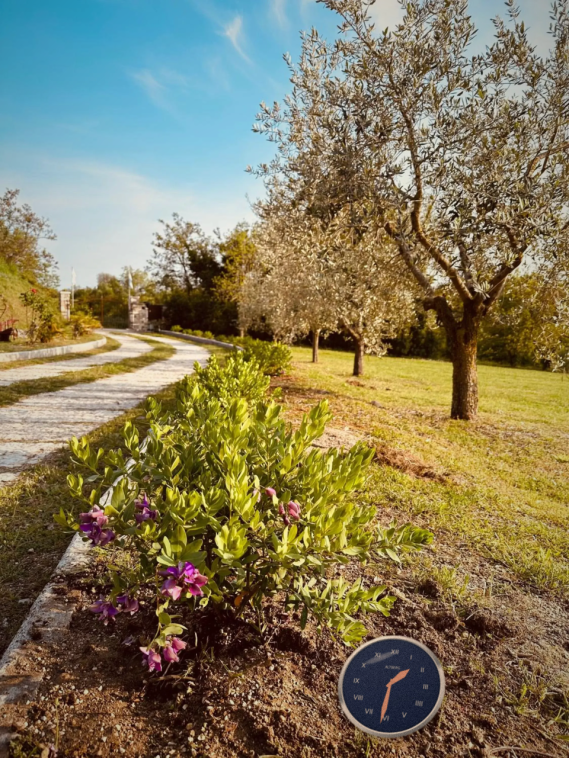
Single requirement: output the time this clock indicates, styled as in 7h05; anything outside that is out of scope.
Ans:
1h31
